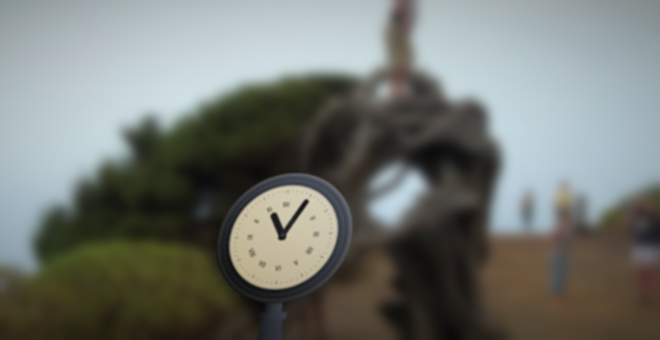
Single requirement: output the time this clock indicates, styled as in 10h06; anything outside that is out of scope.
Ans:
11h05
